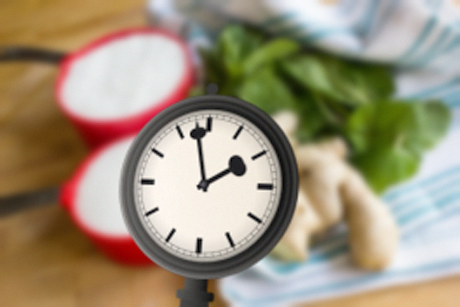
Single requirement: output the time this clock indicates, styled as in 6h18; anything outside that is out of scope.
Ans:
1h58
